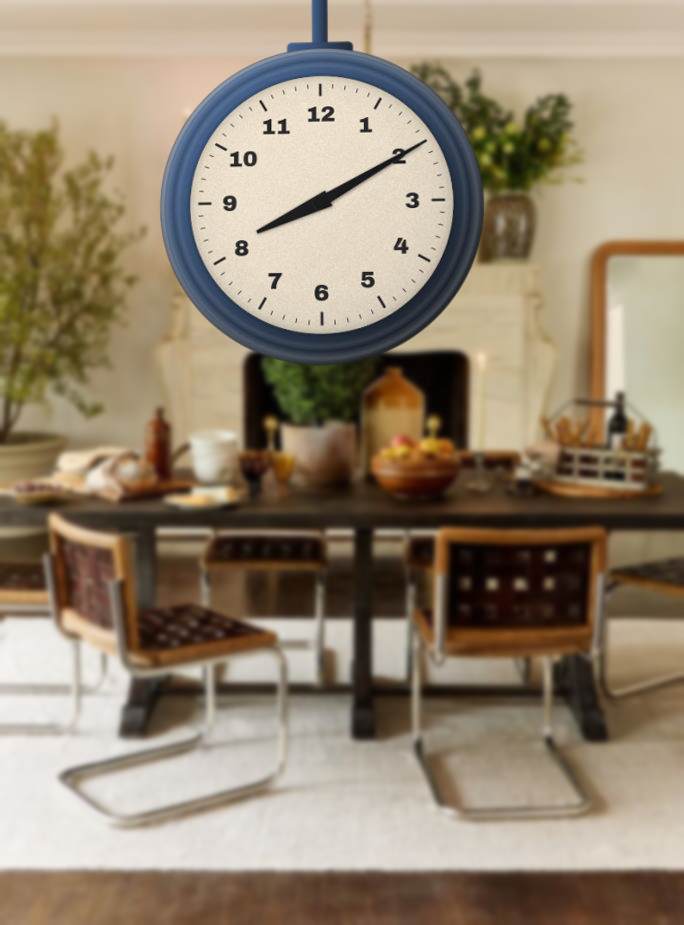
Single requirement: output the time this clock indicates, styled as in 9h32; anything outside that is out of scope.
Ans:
8h10
